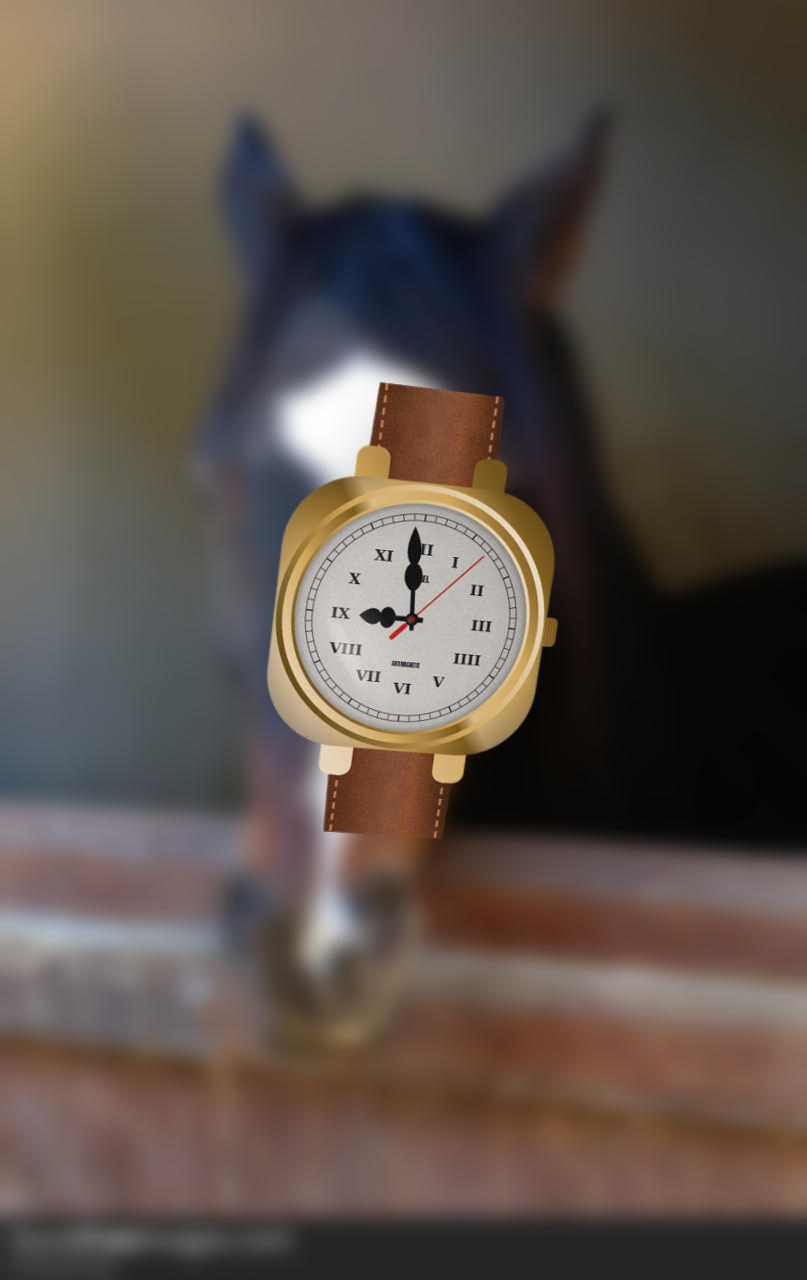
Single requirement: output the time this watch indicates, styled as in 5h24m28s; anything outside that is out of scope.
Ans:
8h59m07s
